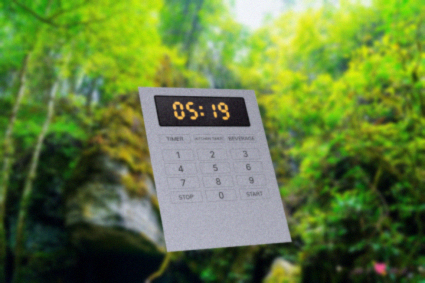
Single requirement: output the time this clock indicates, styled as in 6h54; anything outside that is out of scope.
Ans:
5h19
